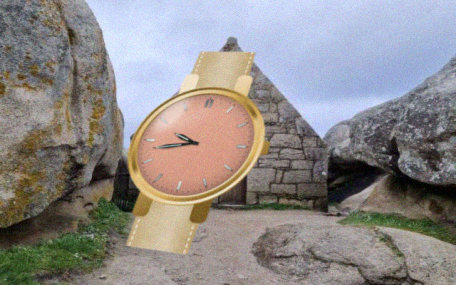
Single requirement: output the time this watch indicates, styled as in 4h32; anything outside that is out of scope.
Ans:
9h43
